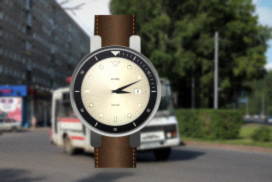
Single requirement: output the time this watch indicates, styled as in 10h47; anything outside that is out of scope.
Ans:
3h11
